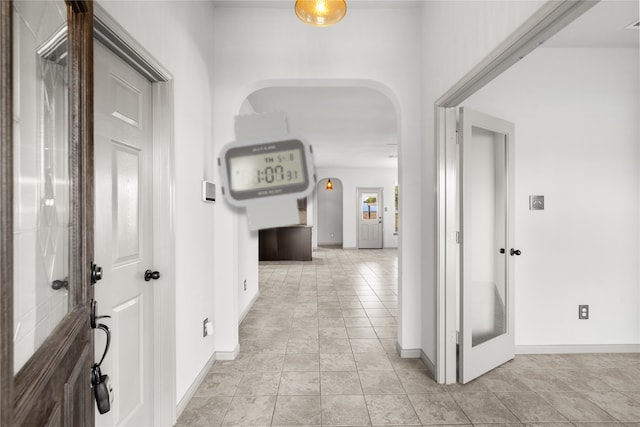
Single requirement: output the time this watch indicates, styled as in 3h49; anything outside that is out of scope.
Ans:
1h07
